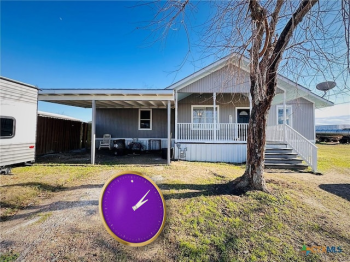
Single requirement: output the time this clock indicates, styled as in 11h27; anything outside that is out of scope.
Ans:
2h08
